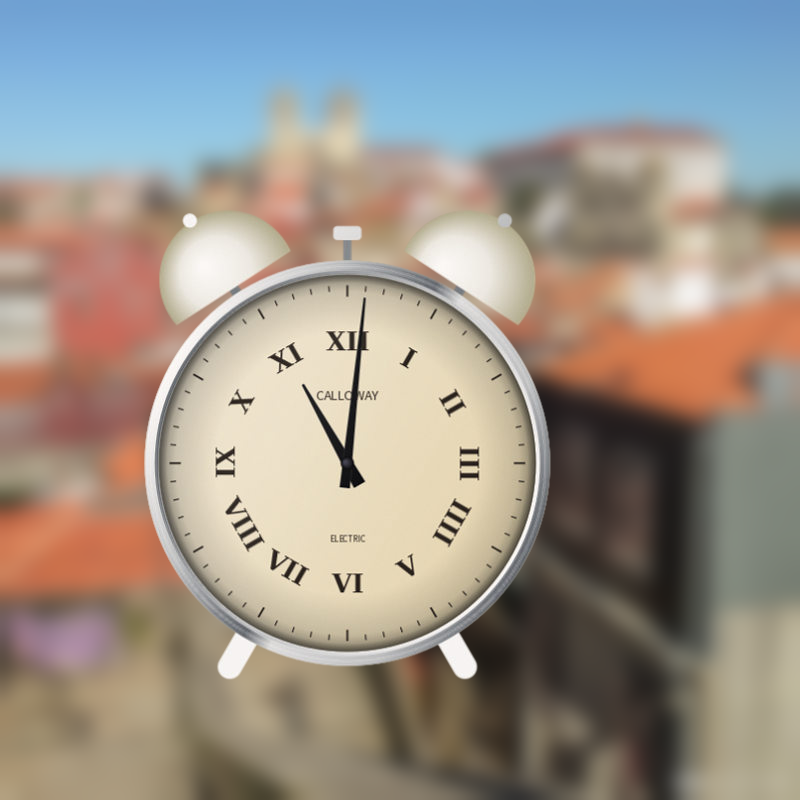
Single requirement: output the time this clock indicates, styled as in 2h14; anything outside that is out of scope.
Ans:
11h01
